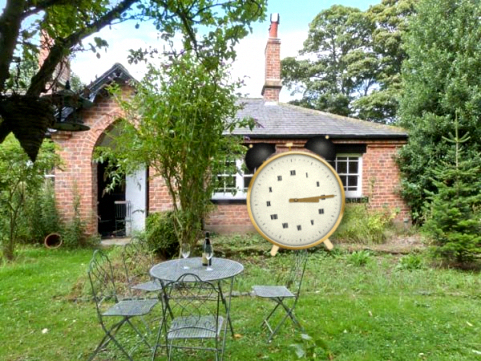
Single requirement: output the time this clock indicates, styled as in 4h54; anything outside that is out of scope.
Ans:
3h15
